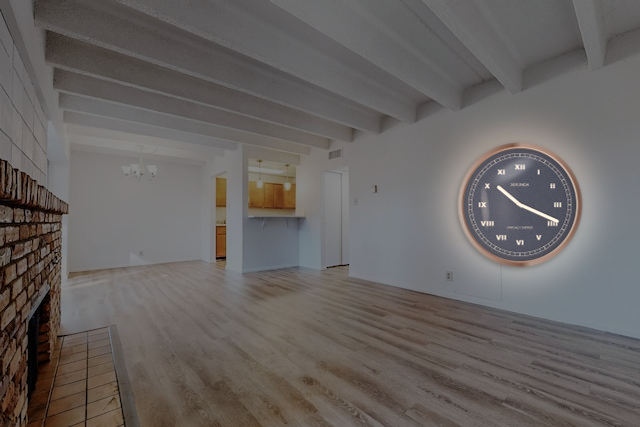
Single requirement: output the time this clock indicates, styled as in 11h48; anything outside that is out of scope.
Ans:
10h19
